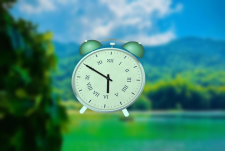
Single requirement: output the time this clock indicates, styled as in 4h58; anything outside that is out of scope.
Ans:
5h50
